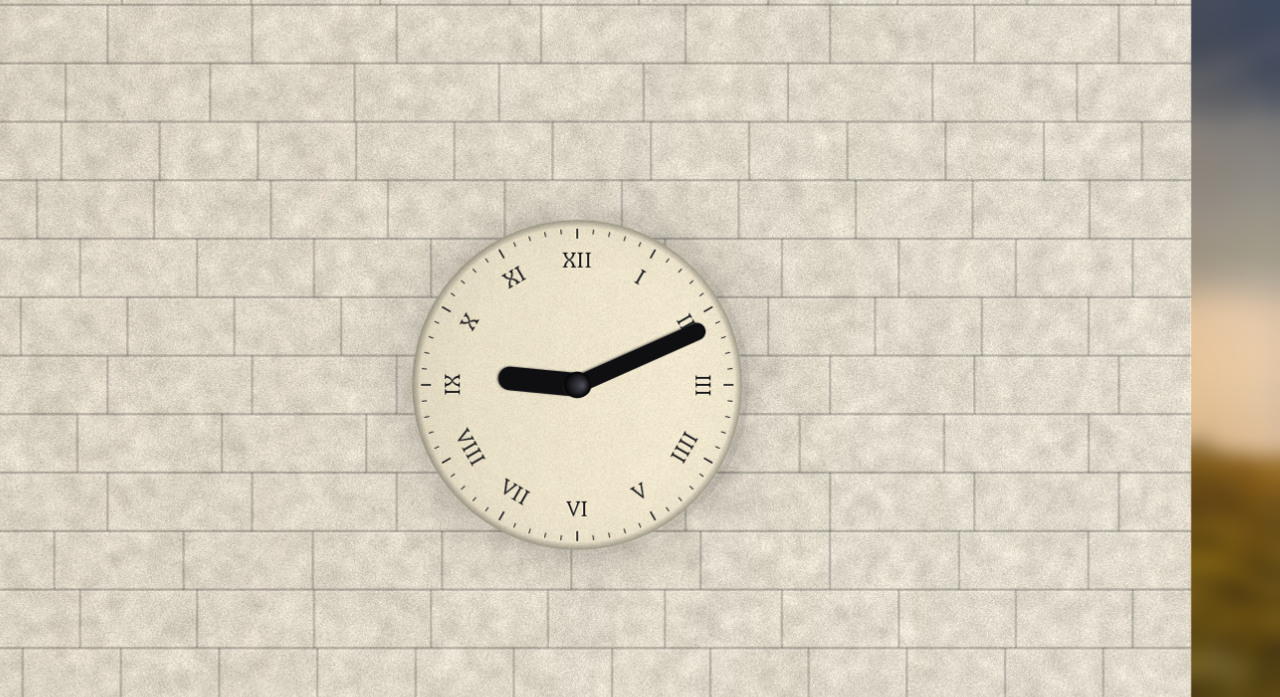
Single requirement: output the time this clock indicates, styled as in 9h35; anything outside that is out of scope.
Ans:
9h11
